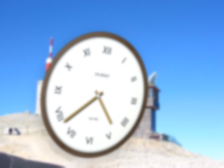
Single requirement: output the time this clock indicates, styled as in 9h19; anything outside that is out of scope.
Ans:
4h38
